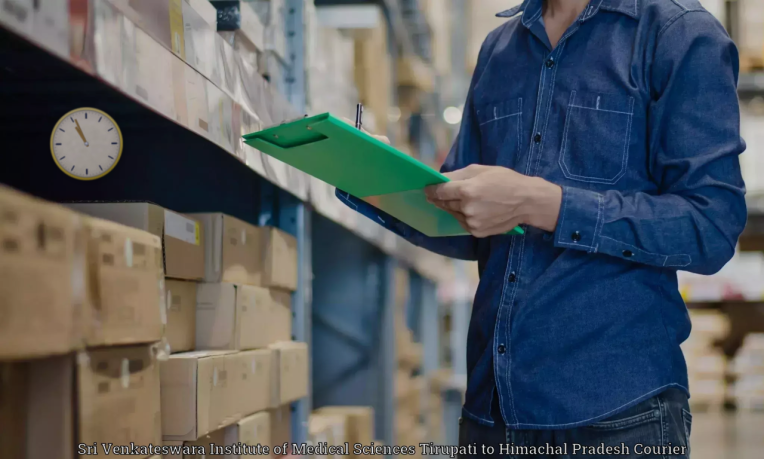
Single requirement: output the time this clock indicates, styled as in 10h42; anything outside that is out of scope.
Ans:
10h56
